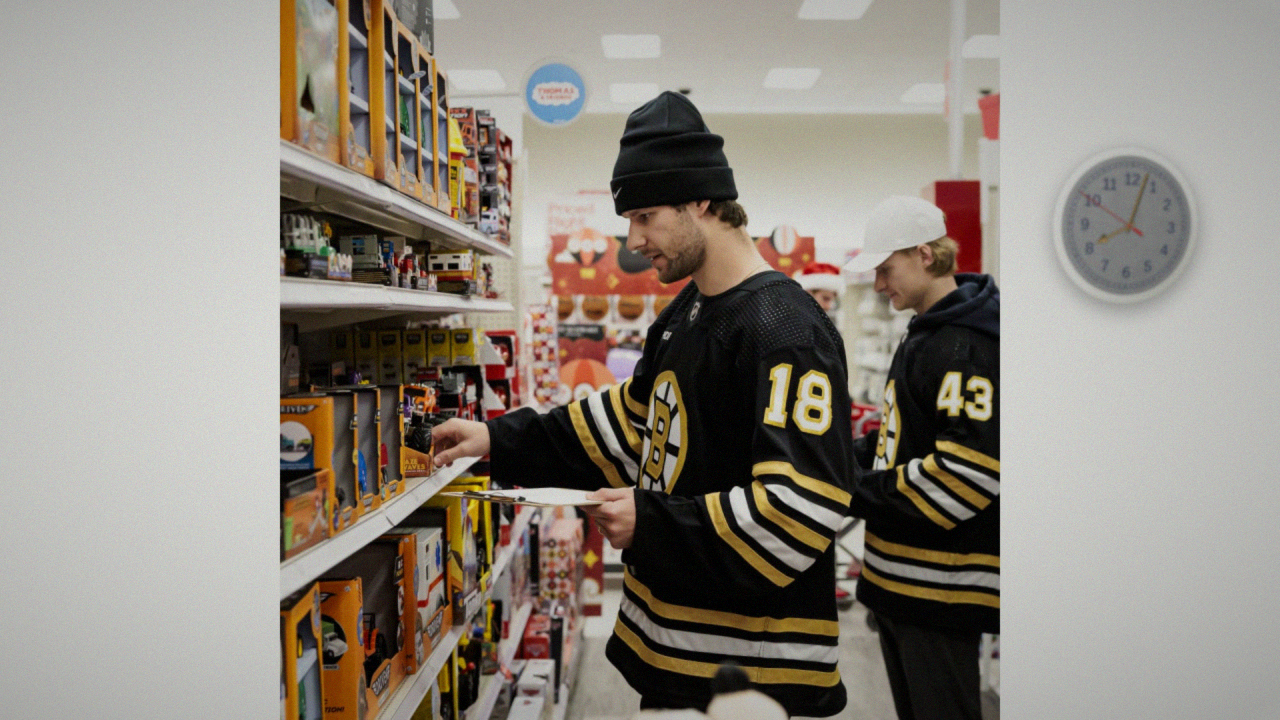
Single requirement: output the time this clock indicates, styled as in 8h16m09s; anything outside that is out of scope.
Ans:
8h02m50s
